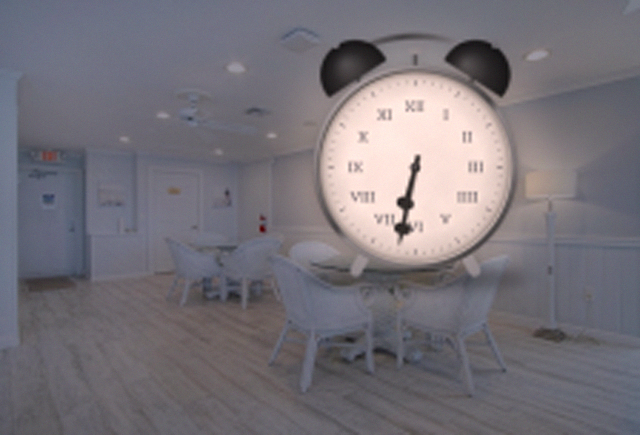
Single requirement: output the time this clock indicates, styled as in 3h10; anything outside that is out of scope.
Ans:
6h32
